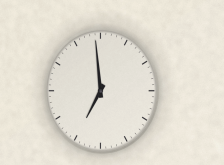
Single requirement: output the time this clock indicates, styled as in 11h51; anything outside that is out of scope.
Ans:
6h59
